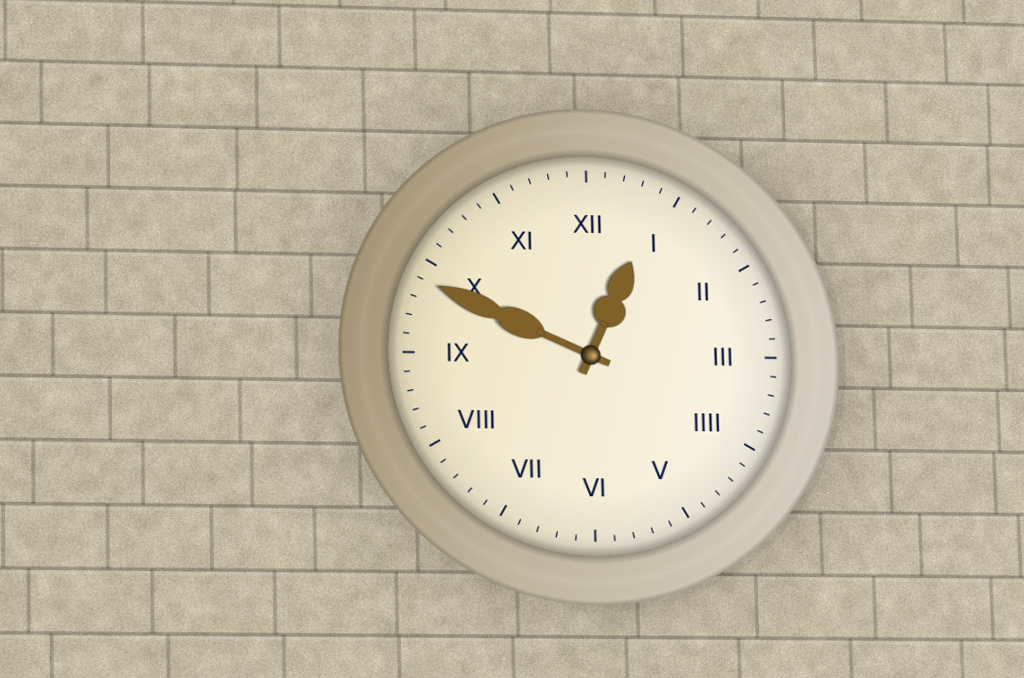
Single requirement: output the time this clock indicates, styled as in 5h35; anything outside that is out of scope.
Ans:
12h49
